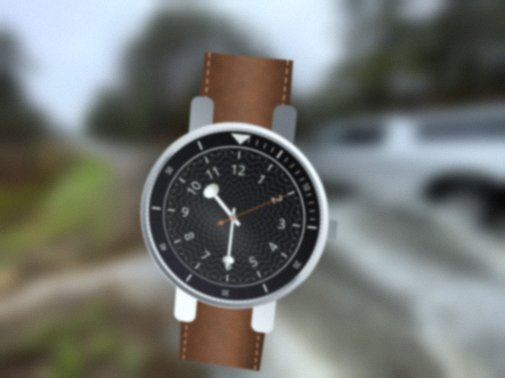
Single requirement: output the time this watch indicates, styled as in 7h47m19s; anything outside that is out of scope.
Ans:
10h30m10s
